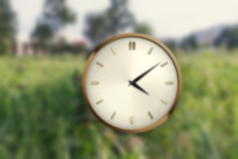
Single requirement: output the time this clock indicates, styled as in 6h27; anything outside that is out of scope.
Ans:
4h09
